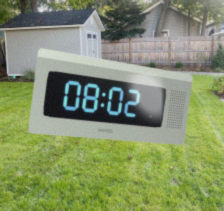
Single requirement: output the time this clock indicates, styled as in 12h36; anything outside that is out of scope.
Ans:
8h02
